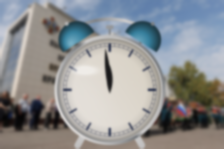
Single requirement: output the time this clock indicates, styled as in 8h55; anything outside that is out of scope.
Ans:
11h59
